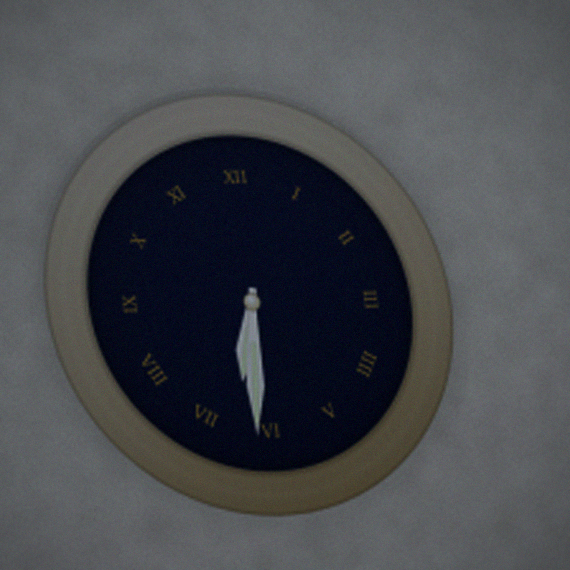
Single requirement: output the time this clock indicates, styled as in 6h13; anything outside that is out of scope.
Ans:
6h31
